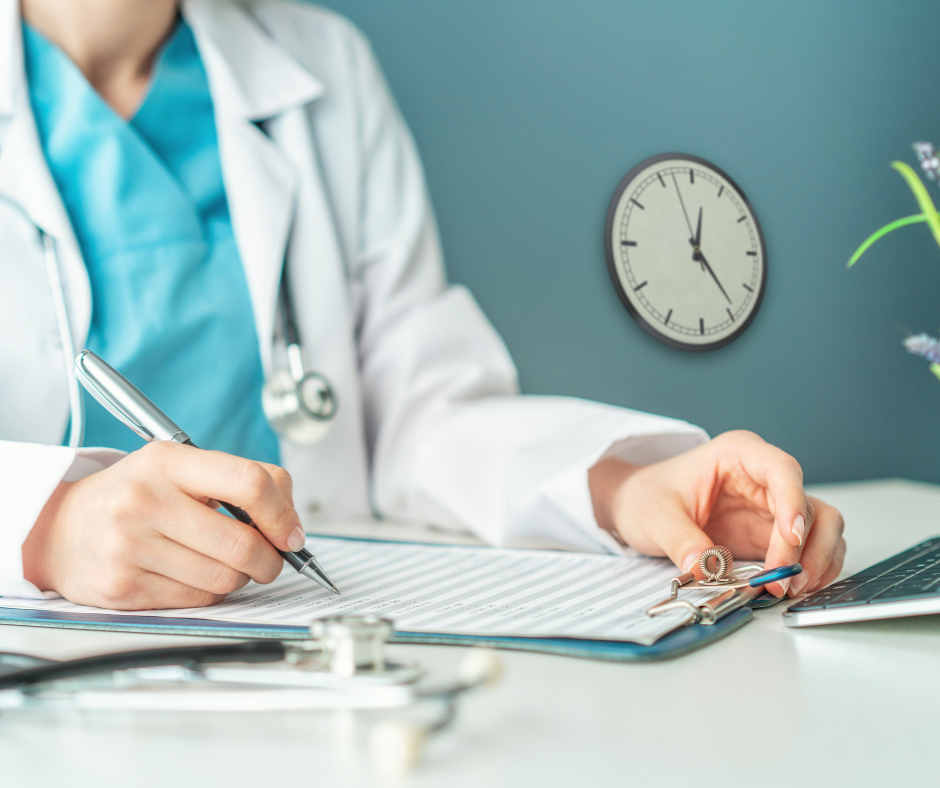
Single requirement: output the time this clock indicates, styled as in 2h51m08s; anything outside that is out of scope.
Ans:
12h23m57s
